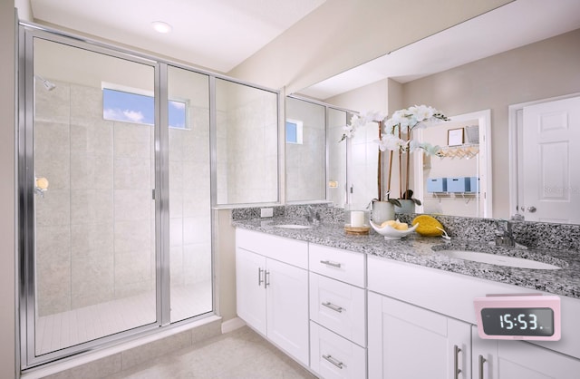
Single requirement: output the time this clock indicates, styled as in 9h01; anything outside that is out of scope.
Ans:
15h53
